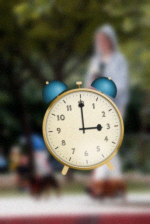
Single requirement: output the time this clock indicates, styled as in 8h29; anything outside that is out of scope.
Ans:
3h00
